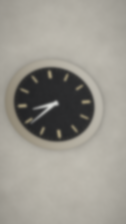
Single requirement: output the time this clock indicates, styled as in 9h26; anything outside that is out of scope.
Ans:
8h39
